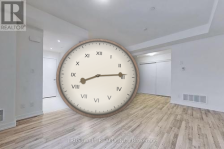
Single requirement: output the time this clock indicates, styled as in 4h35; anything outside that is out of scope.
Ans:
8h14
